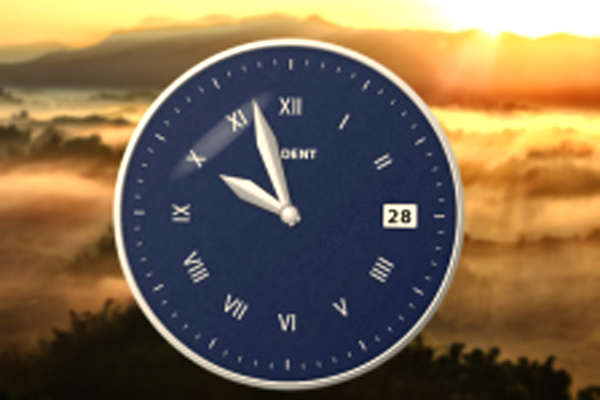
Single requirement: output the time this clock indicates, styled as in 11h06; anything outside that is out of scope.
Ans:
9h57
